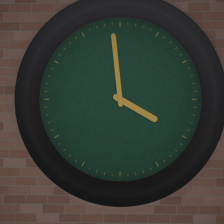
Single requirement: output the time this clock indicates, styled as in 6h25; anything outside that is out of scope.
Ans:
3h59
